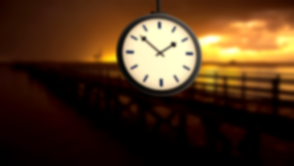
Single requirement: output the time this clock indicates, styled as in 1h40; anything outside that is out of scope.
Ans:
1h52
